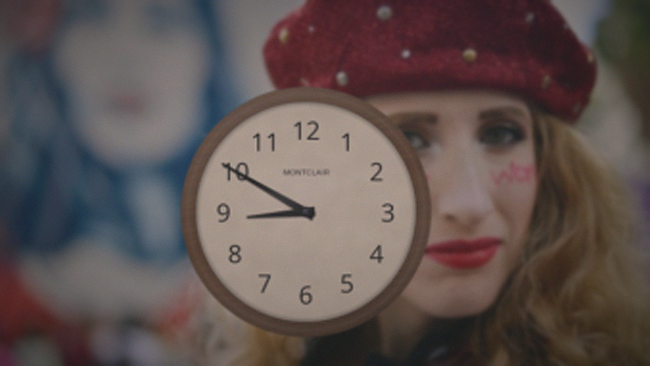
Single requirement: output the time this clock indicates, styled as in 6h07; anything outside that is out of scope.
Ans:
8h50
